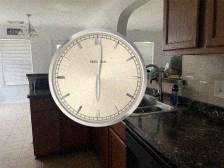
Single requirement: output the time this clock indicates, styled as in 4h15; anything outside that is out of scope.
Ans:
6h01
